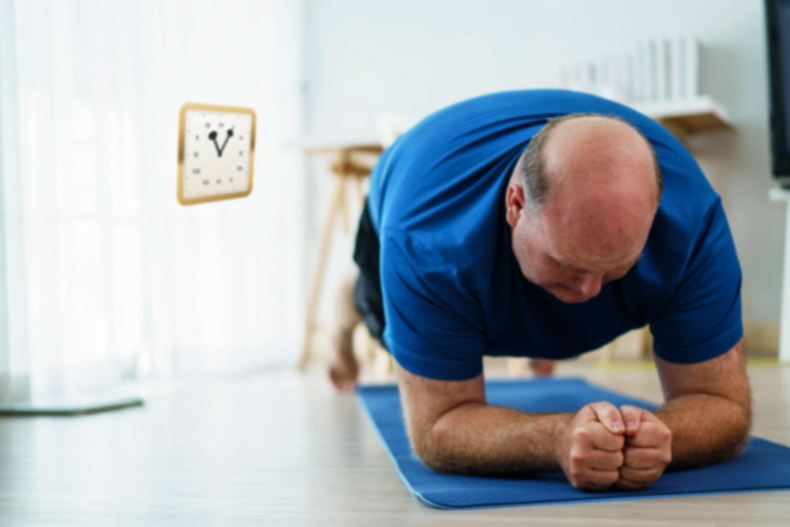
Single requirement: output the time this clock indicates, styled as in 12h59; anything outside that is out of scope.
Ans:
11h05
